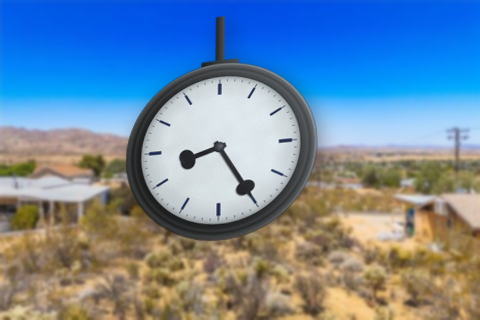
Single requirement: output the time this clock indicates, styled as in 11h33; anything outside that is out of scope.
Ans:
8h25
